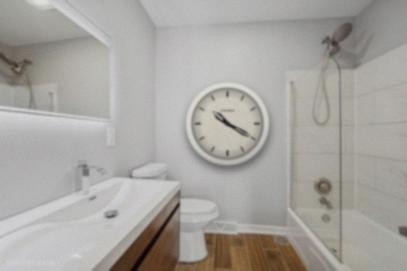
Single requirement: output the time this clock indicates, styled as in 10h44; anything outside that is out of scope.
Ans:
10h20
